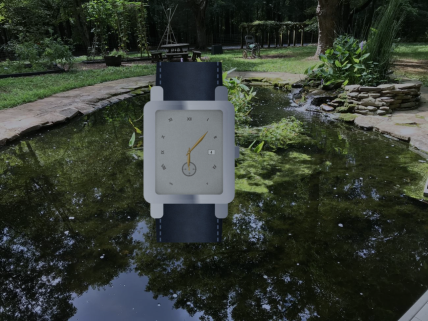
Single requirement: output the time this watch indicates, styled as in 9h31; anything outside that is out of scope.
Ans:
6h07
